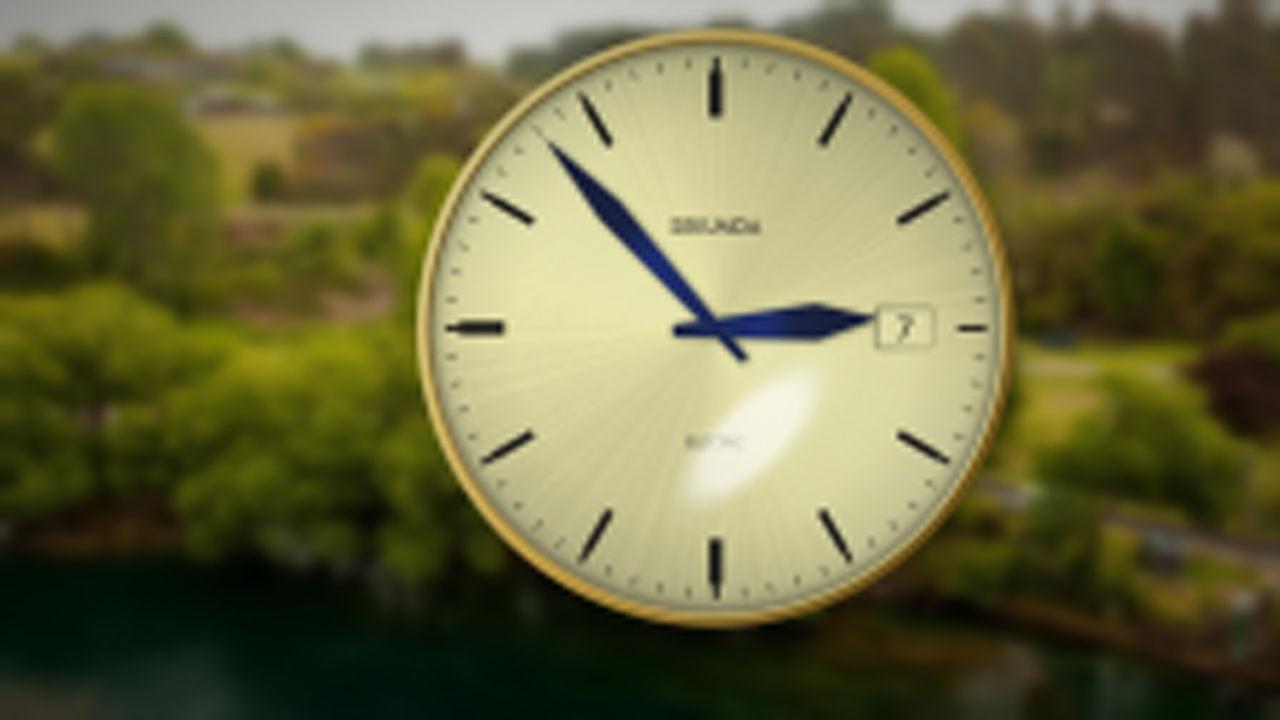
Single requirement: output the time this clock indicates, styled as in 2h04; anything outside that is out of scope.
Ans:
2h53
